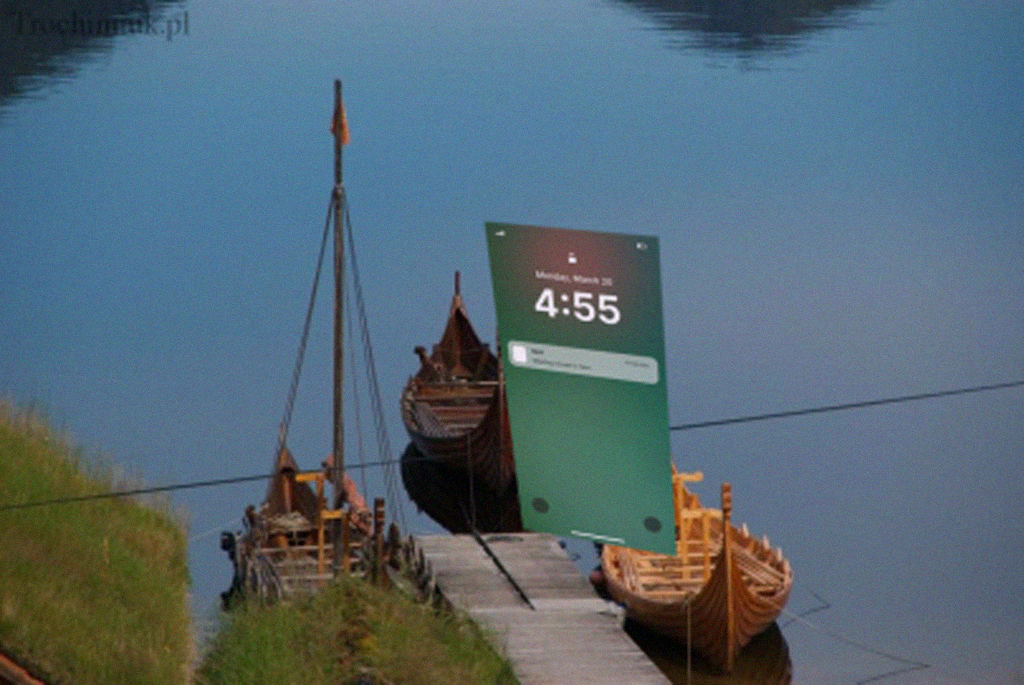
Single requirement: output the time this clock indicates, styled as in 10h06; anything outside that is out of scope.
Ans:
4h55
